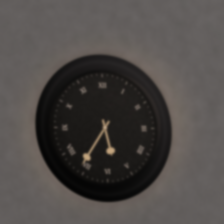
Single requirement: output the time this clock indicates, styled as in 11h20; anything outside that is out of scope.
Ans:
5h36
